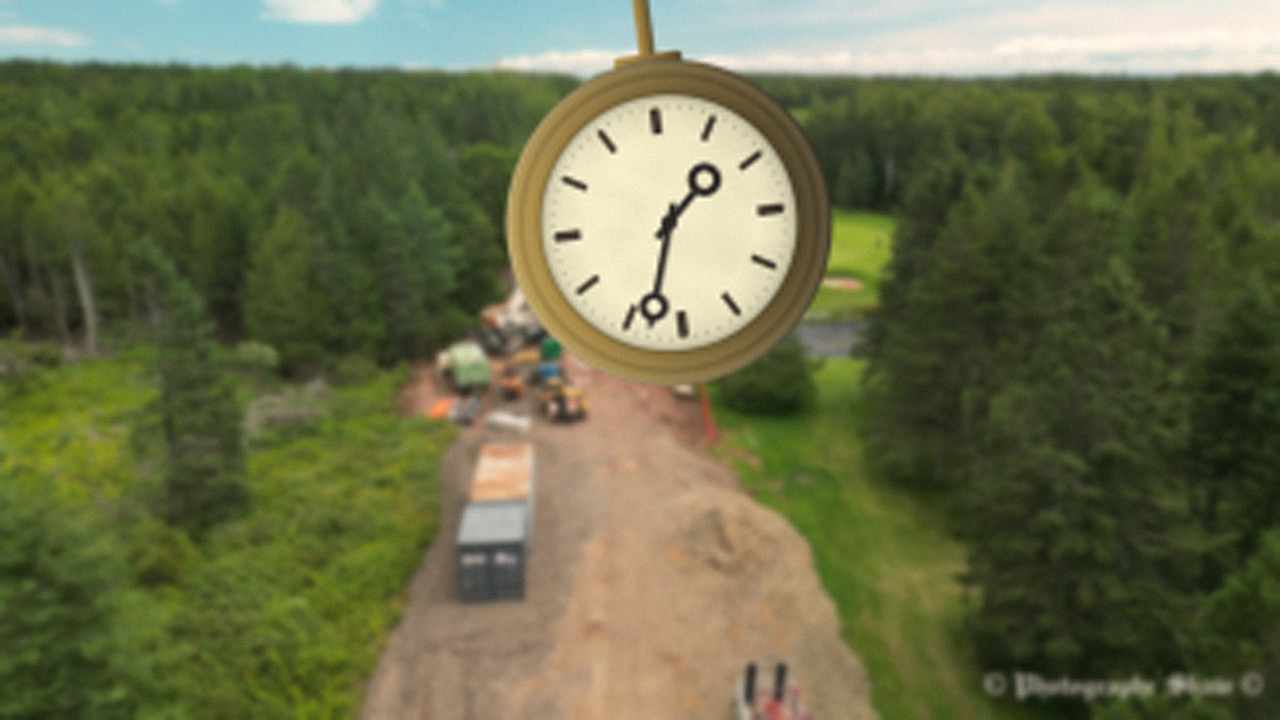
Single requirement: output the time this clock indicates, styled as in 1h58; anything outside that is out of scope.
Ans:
1h33
